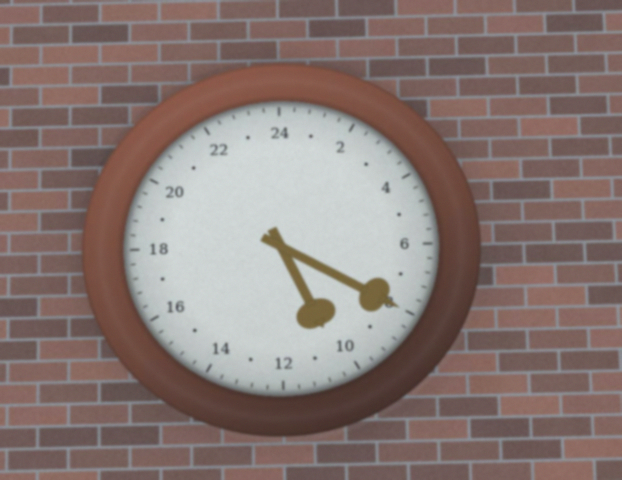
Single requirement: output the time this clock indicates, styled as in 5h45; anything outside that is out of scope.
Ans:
10h20
